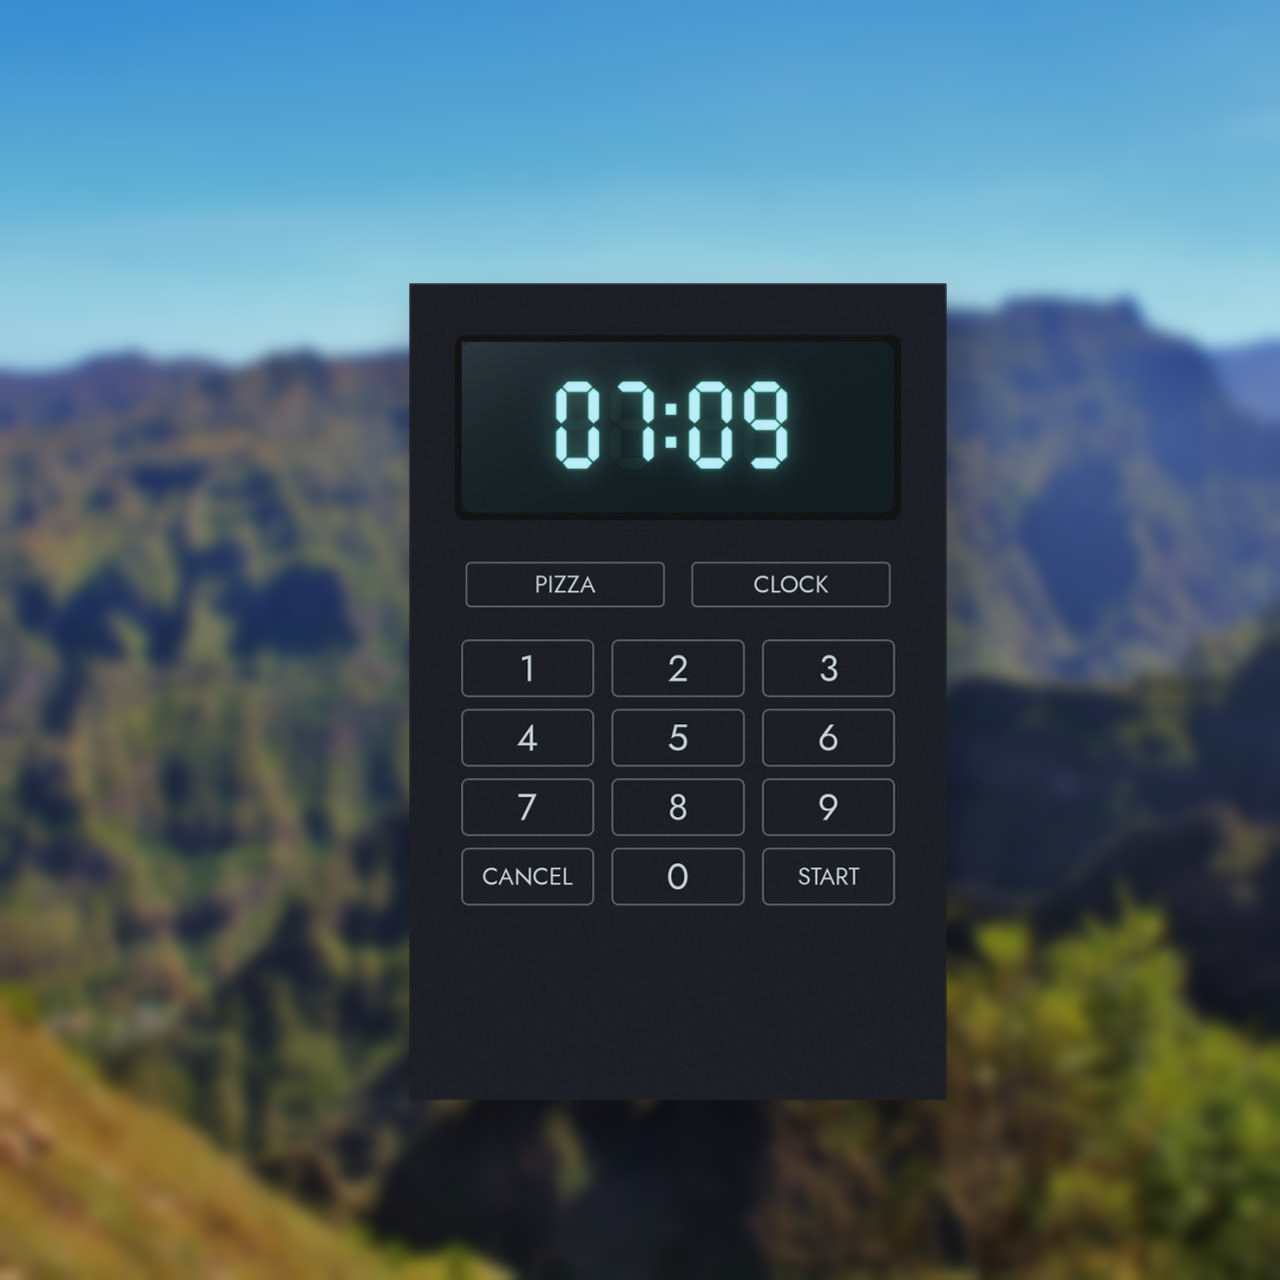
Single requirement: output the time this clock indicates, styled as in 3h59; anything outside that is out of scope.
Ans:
7h09
